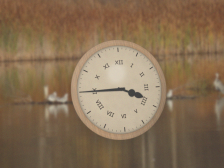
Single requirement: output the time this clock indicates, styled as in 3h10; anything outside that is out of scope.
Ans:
3h45
